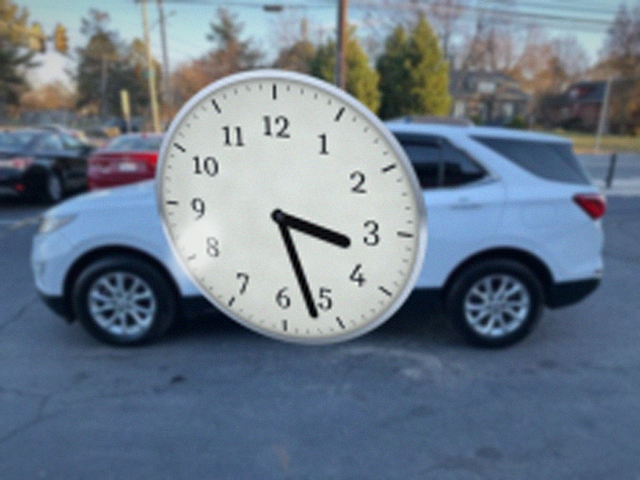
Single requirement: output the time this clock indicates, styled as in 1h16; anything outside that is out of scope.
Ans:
3h27
